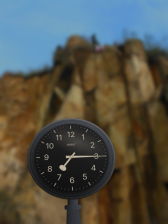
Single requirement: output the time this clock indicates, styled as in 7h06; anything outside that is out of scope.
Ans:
7h15
